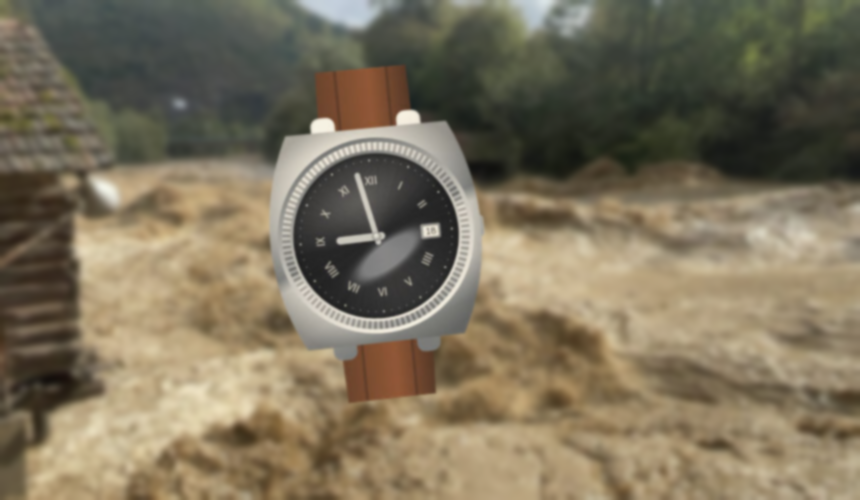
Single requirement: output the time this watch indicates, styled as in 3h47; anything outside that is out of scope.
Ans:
8h58
